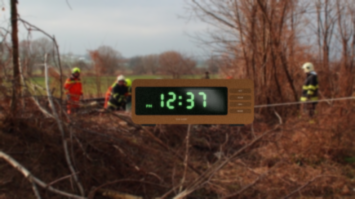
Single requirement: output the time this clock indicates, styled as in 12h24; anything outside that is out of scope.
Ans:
12h37
